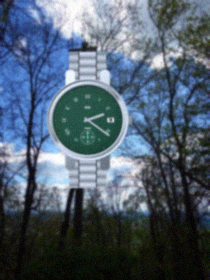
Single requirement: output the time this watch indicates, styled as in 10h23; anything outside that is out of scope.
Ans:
2h21
